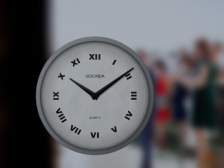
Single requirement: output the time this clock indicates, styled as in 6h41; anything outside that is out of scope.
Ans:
10h09
